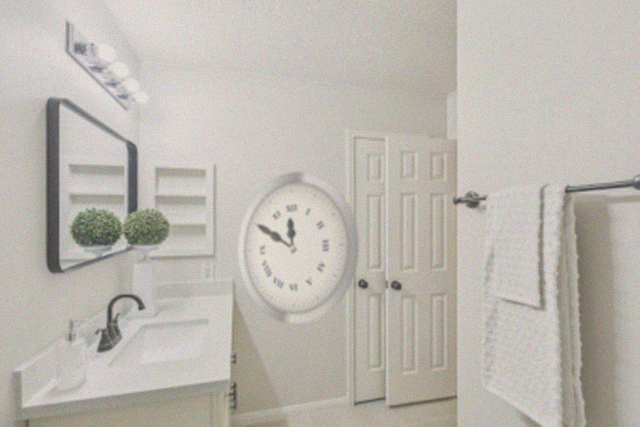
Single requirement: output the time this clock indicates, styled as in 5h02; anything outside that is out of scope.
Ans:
11h50
